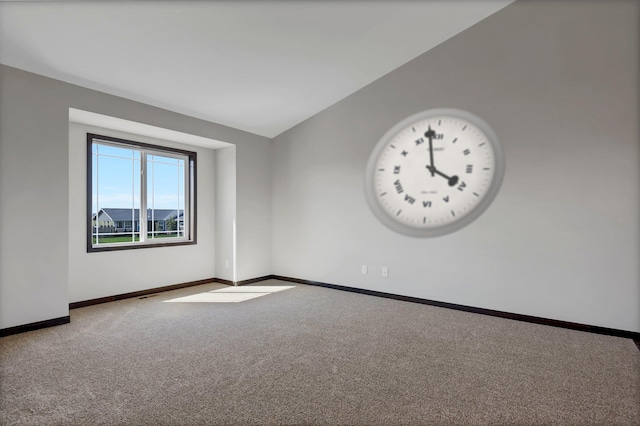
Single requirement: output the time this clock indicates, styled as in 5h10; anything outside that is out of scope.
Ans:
3h58
